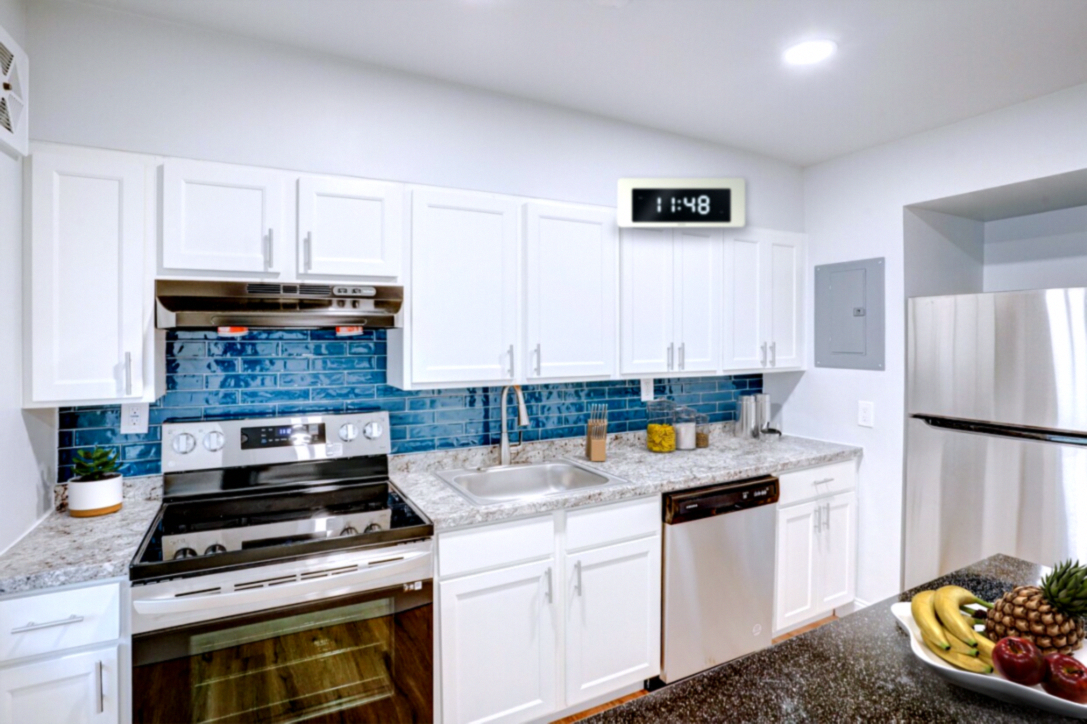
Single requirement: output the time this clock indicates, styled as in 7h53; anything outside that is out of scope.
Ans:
11h48
